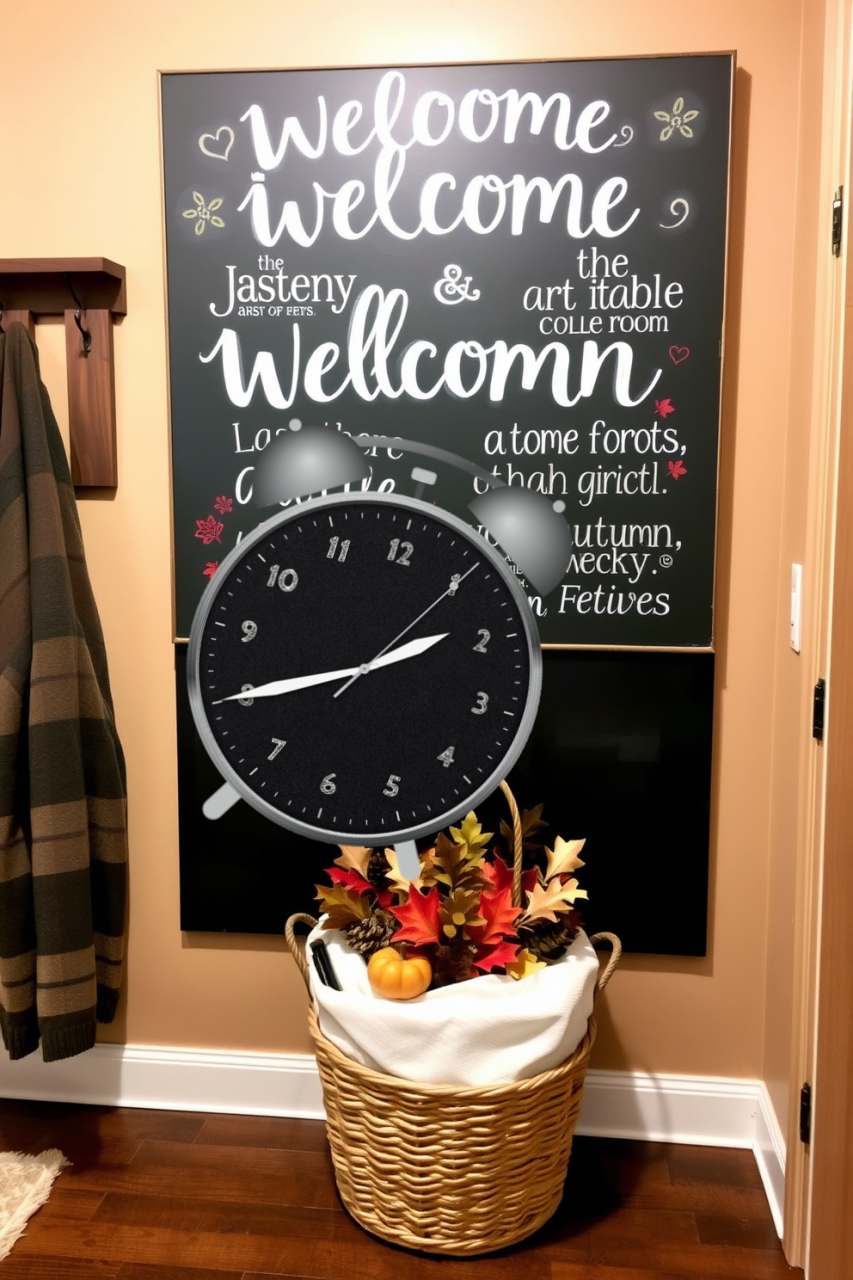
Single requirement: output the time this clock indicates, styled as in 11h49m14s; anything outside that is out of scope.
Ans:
1h40m05s
